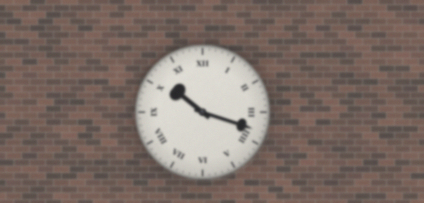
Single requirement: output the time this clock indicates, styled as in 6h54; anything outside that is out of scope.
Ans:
10h18
